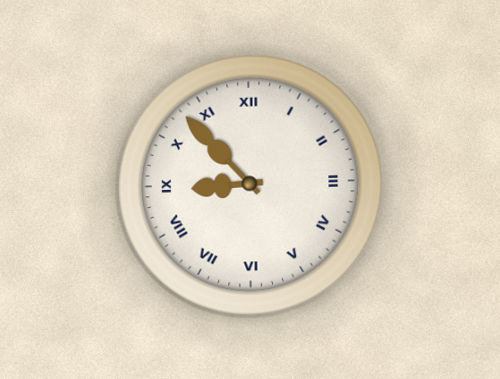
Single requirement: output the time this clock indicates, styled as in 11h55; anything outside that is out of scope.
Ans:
8h53
